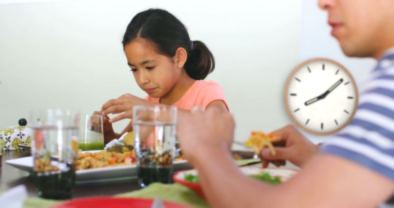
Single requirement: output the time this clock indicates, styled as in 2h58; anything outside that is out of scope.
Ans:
8h08
